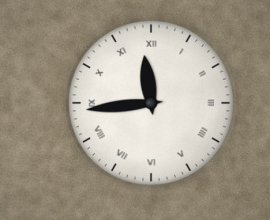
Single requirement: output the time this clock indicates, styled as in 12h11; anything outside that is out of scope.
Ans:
11h44
